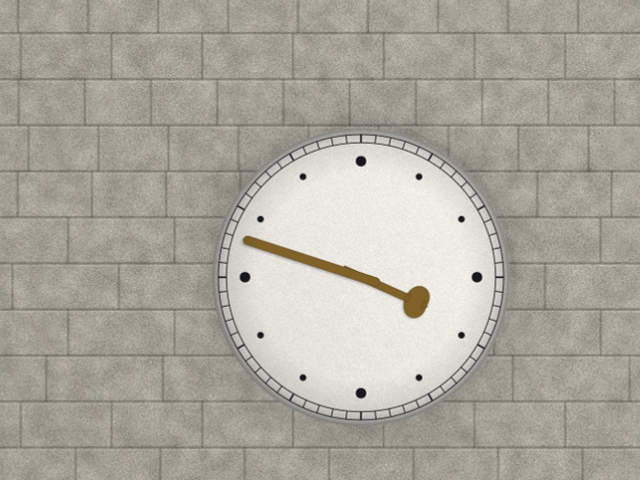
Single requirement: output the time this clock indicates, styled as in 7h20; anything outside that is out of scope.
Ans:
3h48
